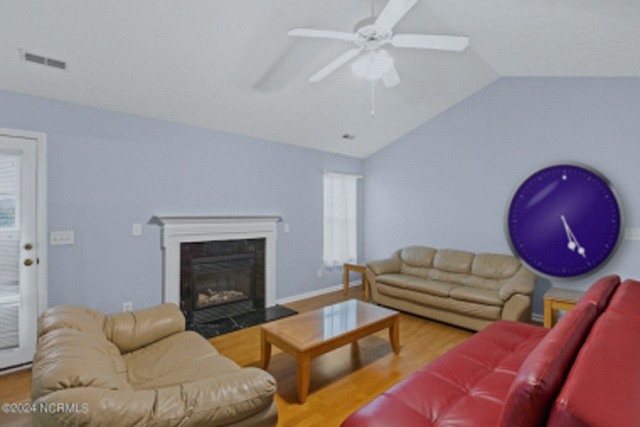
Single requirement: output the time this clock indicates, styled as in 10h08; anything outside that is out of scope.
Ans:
5h25
